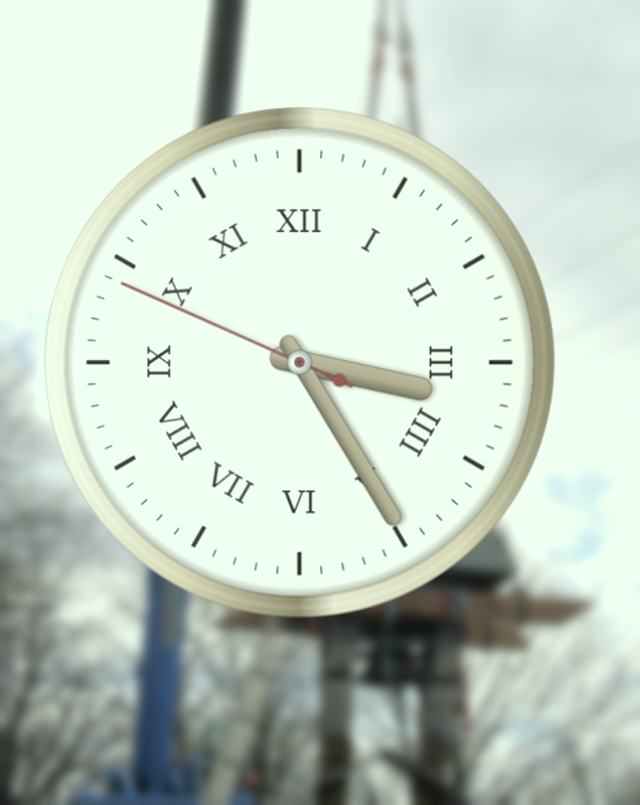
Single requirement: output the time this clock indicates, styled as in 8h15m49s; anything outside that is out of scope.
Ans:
3h24m49s
